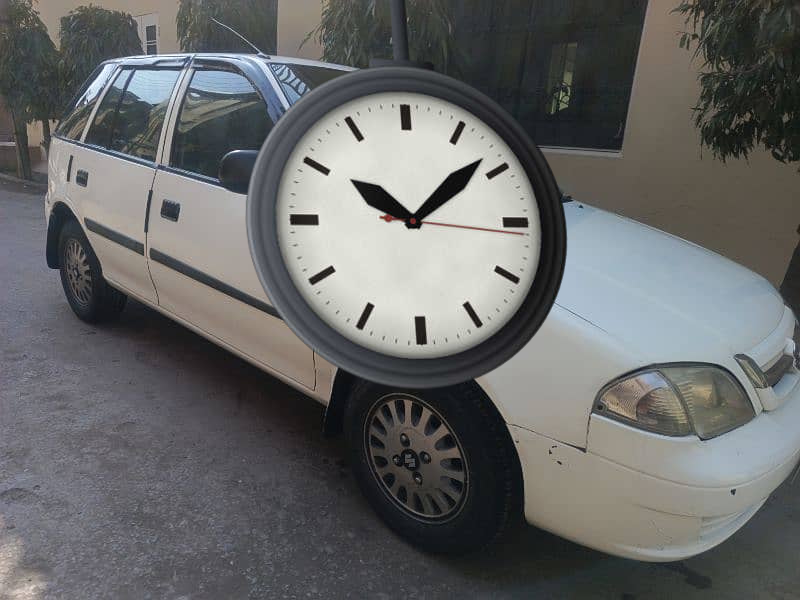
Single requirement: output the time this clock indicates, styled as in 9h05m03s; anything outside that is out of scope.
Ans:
10h08m16s
